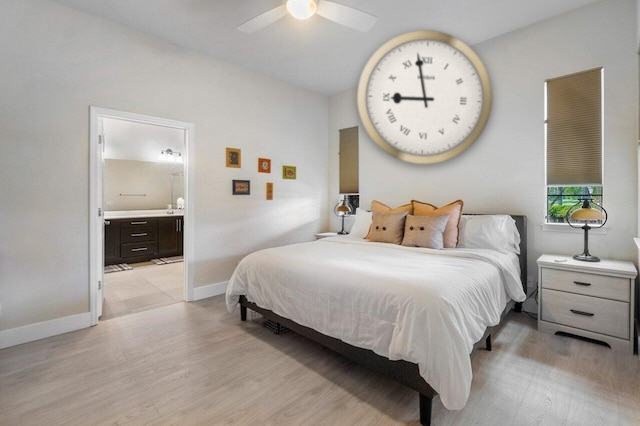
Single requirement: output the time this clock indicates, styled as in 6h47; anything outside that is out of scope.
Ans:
8h58
